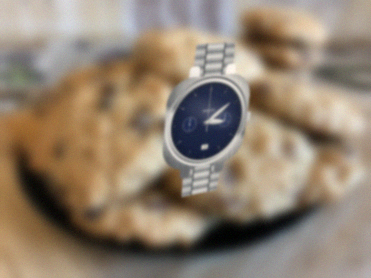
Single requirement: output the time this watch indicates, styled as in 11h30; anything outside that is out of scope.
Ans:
3h09
